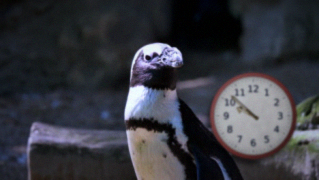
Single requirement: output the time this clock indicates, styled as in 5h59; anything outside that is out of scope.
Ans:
9h52
